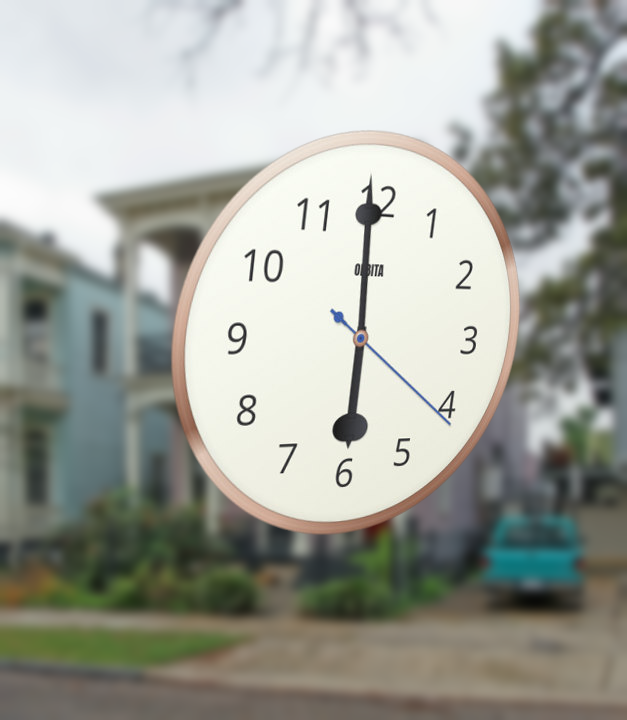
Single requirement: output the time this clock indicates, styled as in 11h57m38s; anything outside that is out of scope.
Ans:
5h59m21s
